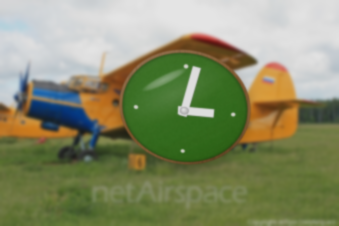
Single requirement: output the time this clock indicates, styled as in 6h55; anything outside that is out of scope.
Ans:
3h02
